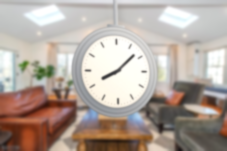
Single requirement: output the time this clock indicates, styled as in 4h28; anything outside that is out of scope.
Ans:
8h08
